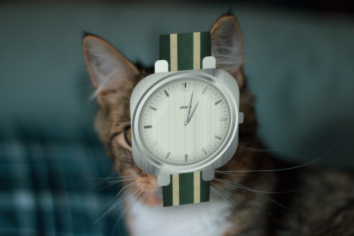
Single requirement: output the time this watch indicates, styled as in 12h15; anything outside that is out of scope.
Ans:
1h02
